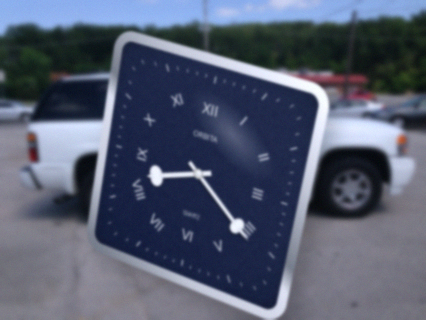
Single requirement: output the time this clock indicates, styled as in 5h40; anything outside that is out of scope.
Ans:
8h21
